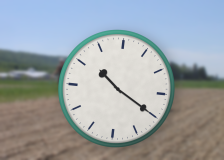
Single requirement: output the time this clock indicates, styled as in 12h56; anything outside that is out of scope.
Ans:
10h20
